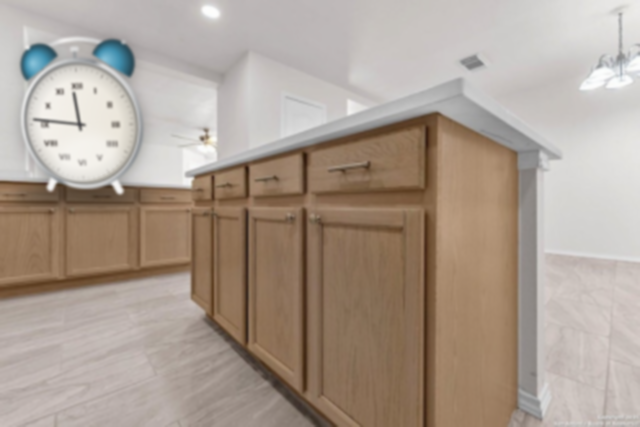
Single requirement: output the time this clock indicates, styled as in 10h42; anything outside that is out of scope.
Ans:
11h46
